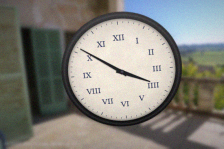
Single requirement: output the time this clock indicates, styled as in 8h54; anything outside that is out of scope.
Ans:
3h51
